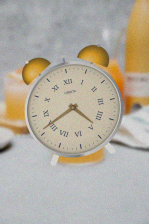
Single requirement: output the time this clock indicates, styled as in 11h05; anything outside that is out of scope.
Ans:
4h41
